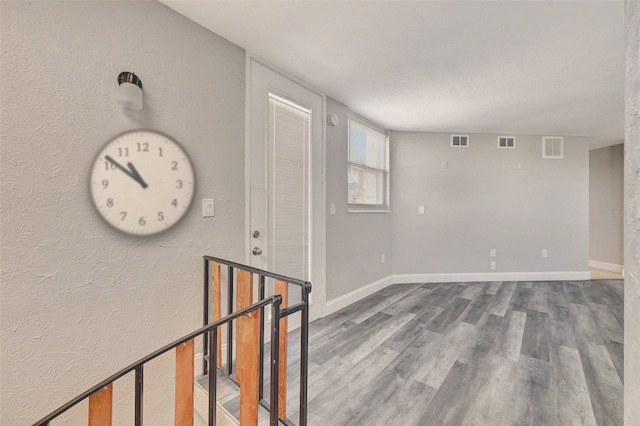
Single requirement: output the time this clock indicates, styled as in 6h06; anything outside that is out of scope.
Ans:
10h51
